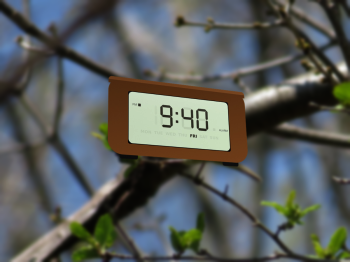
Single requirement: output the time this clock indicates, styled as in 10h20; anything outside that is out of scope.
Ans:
9h40
